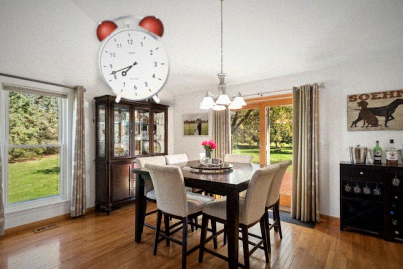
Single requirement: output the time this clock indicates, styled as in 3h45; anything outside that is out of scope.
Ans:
7h42
